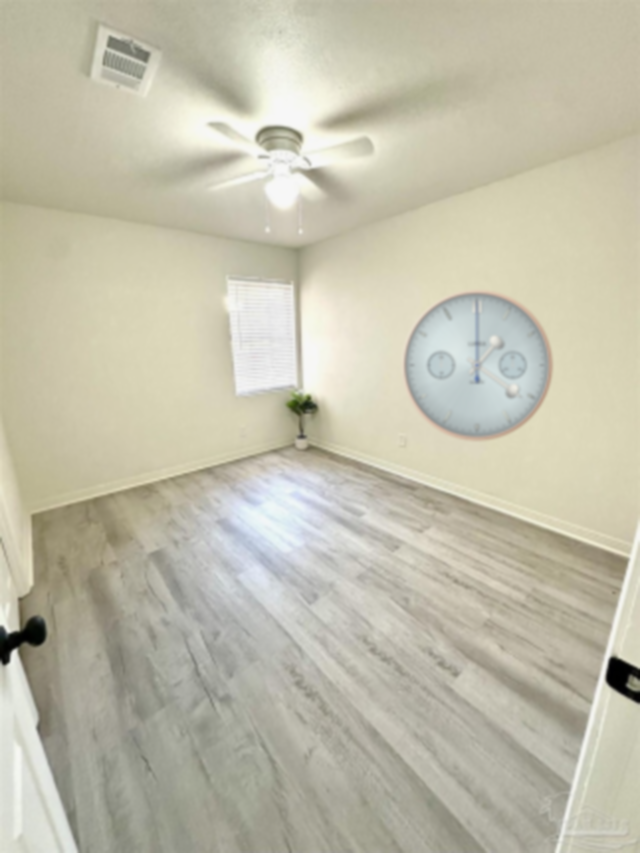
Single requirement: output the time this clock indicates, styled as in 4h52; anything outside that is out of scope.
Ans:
1h21
